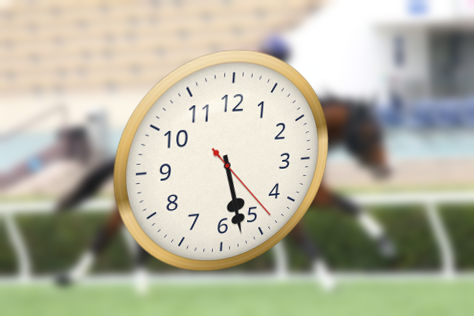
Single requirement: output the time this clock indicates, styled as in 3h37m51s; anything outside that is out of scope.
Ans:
5h27m23s
